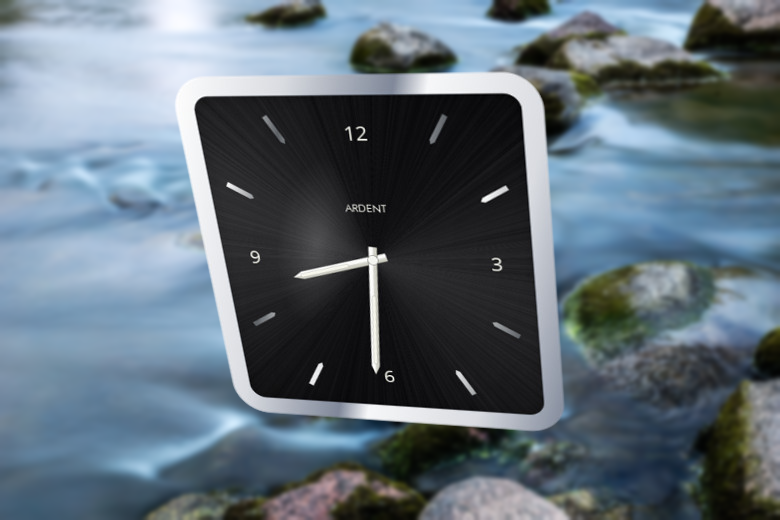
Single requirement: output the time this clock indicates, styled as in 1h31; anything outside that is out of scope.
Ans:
8h31
